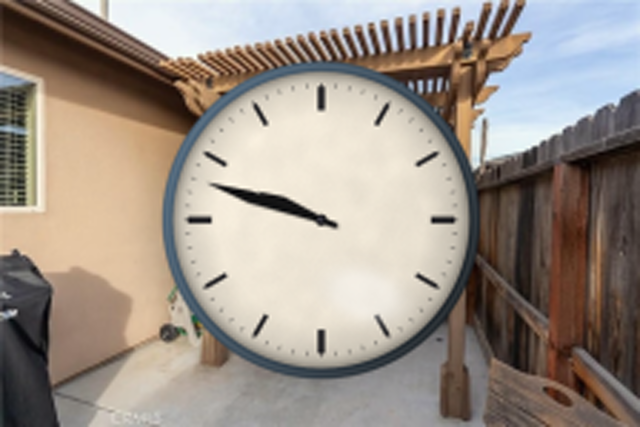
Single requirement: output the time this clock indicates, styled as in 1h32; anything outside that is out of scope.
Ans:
9h48
